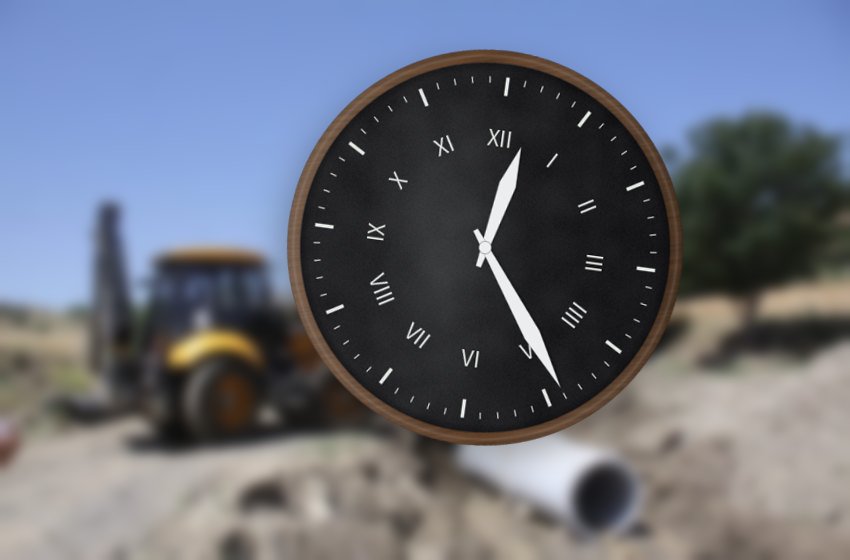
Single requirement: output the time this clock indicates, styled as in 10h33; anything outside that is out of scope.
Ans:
12h24
